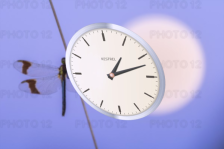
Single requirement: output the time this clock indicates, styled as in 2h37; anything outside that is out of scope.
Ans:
1h12
